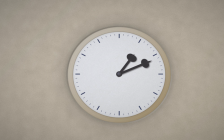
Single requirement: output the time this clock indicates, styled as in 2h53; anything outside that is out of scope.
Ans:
1h11
